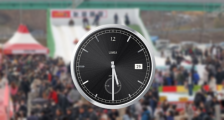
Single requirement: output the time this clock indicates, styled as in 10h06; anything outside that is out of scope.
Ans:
5h30
